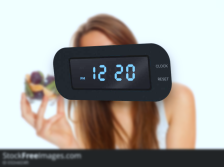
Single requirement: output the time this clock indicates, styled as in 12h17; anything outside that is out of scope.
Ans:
12h20
